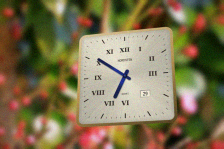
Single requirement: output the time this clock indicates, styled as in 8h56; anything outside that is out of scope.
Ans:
6h51
